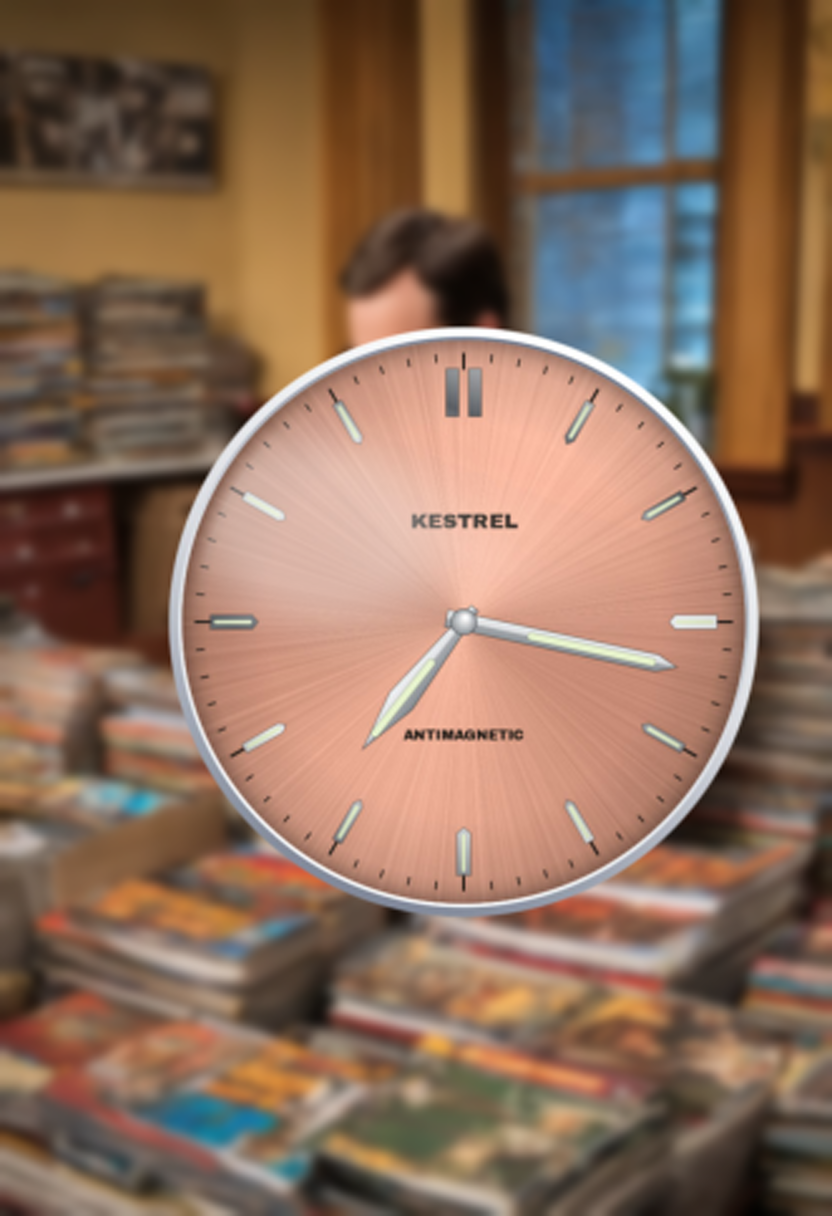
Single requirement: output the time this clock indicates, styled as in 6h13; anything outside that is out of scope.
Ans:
7h17
